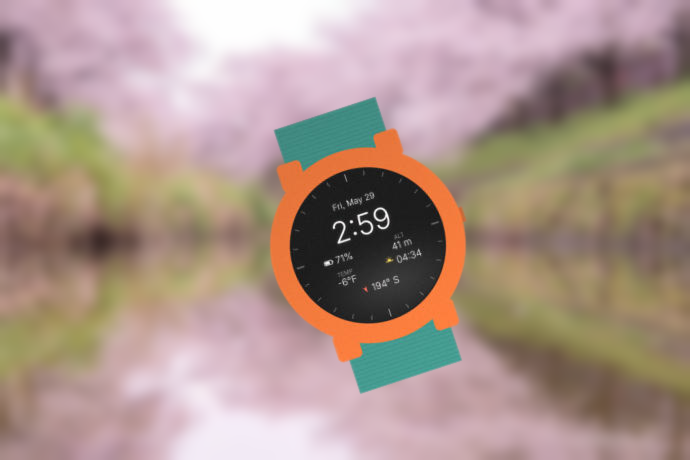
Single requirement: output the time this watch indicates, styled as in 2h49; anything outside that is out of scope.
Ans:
2h59
